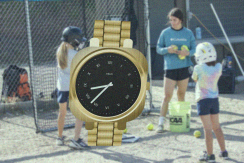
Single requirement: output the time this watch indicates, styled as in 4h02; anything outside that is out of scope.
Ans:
8h37
